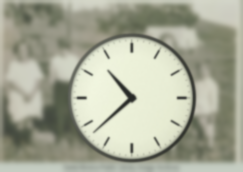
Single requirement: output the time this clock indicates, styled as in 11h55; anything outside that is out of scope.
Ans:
10h38
